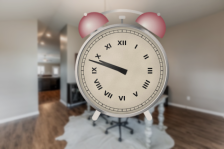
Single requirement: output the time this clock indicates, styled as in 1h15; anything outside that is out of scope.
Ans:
9h48
